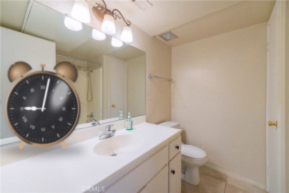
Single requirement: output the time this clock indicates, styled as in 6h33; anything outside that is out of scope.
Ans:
9h02
